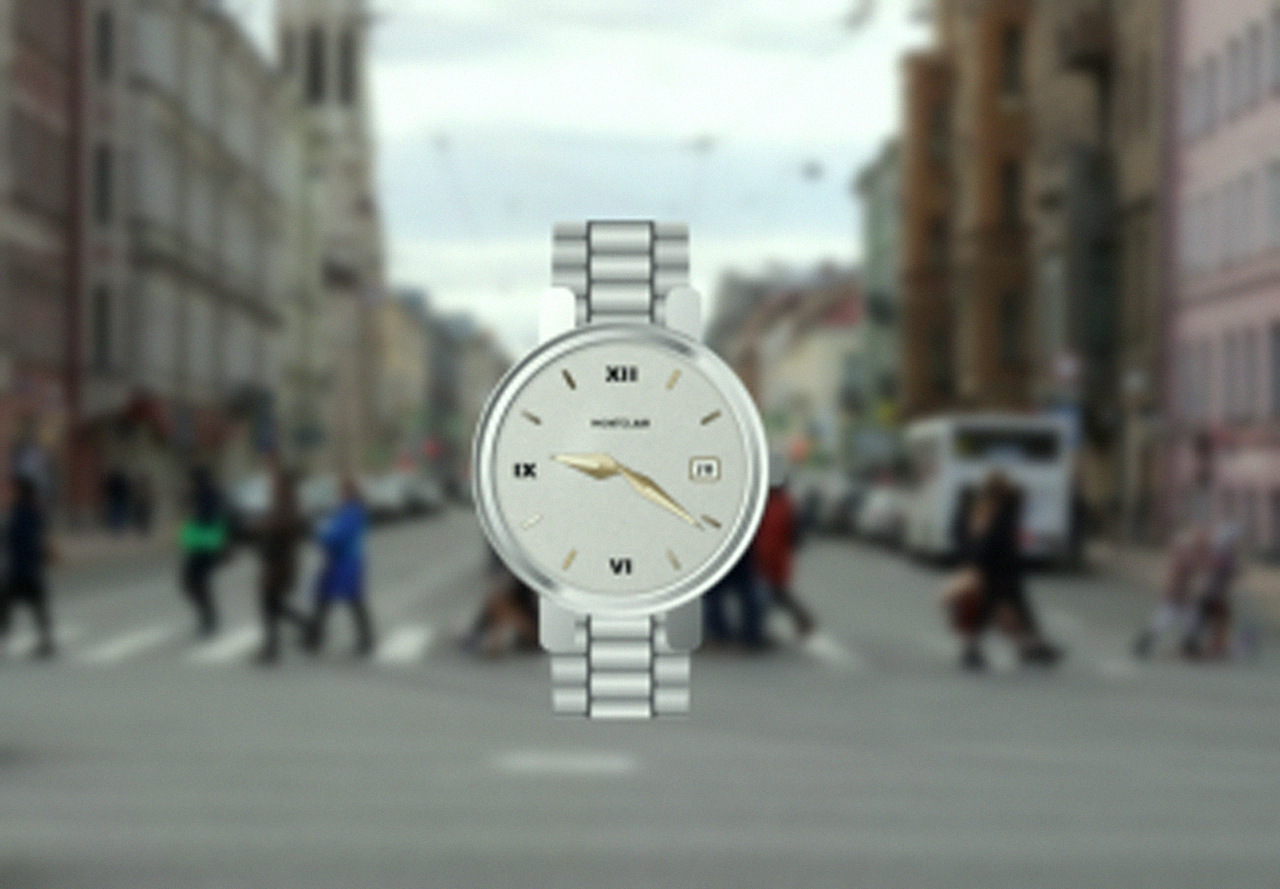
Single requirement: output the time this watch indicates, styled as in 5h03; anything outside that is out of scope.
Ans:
9h21
